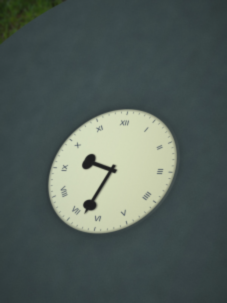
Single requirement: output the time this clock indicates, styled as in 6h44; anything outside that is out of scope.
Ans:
9h33
